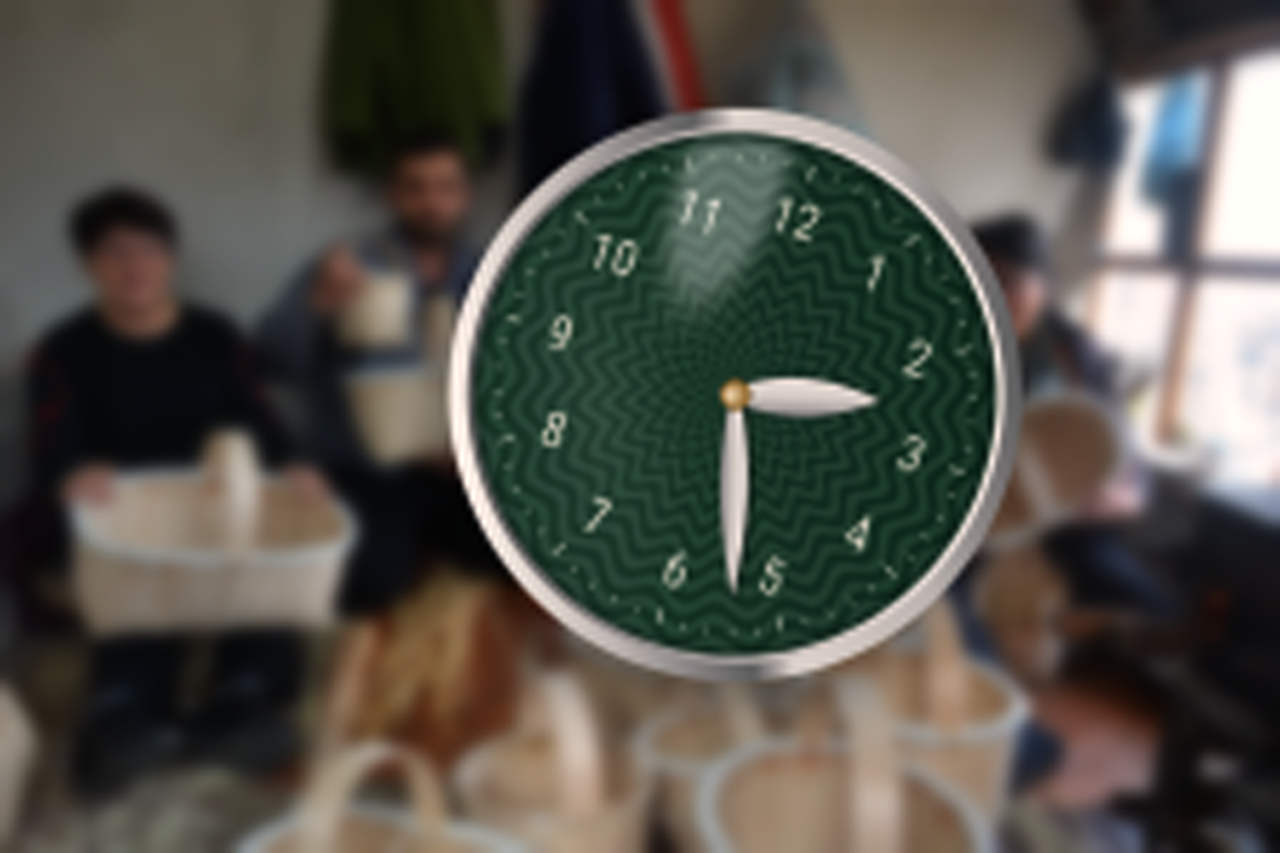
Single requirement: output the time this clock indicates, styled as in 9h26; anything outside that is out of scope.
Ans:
2h27
